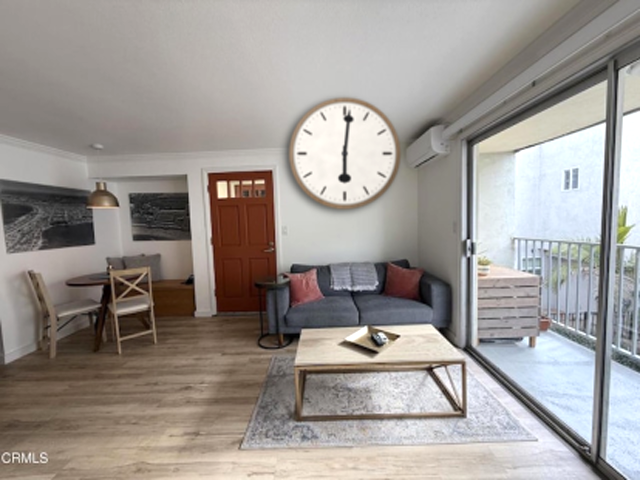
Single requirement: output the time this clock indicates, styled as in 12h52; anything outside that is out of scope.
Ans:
6h01
